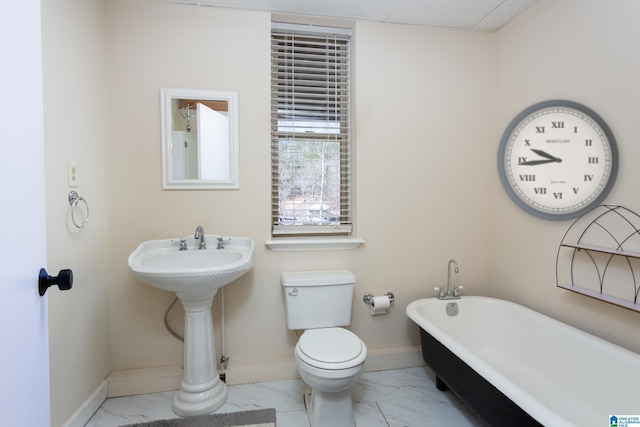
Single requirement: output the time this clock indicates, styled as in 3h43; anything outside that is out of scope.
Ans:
9h44
